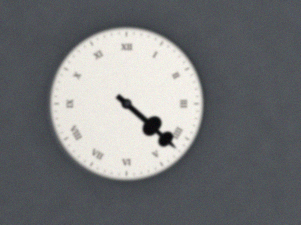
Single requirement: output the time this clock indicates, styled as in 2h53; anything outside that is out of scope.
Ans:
4h22
